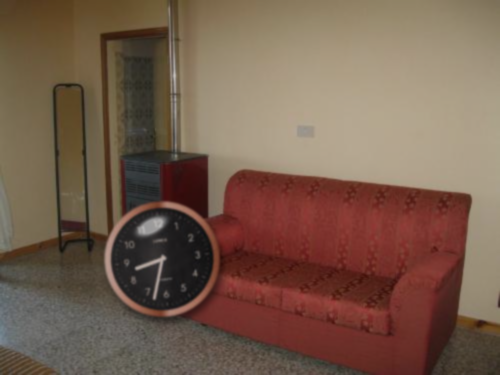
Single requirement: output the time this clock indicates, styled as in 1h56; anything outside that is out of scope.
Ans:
8h33
